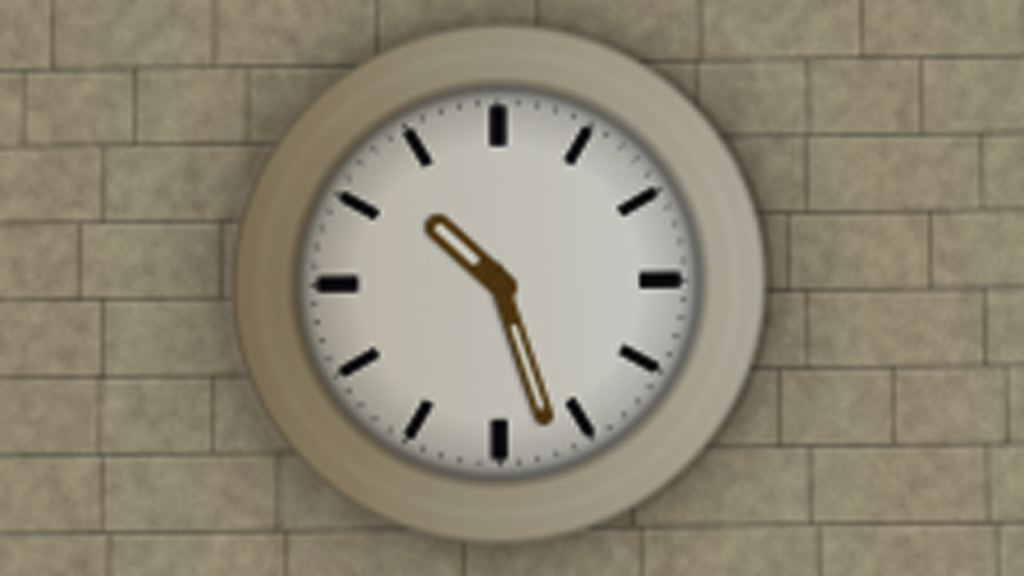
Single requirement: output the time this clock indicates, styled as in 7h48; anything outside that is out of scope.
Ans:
10h27
